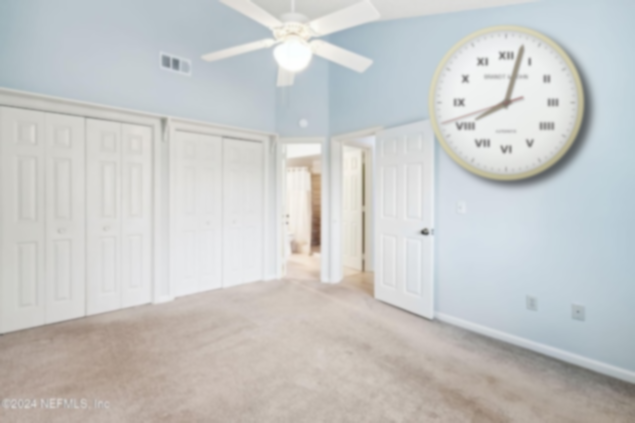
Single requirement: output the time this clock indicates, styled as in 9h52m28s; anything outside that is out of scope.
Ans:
8h02m42s
